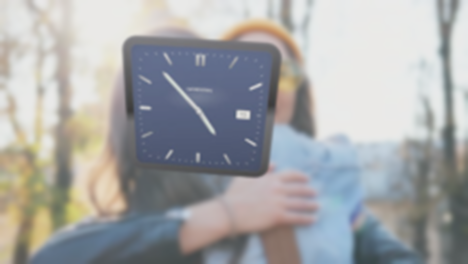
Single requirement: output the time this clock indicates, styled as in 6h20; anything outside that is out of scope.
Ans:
4h53
